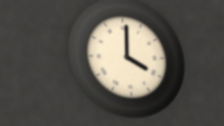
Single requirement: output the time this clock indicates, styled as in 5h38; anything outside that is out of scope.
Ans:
4h01
